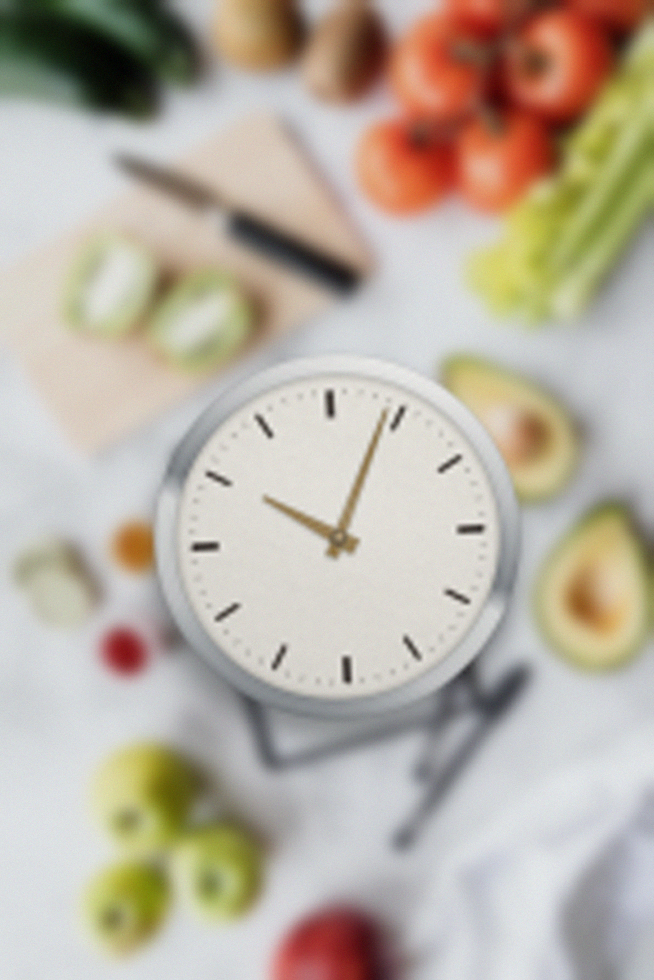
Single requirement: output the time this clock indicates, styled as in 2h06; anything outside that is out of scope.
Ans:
10h04
